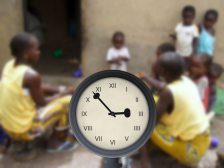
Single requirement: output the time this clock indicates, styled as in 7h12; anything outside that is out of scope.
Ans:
2h53
